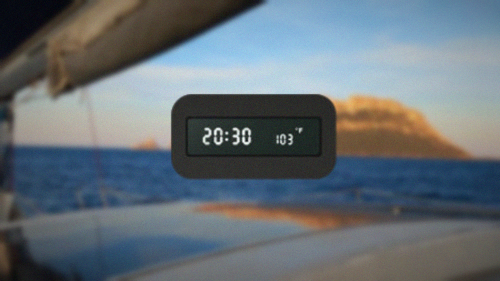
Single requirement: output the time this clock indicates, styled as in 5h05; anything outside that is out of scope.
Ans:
20h30
